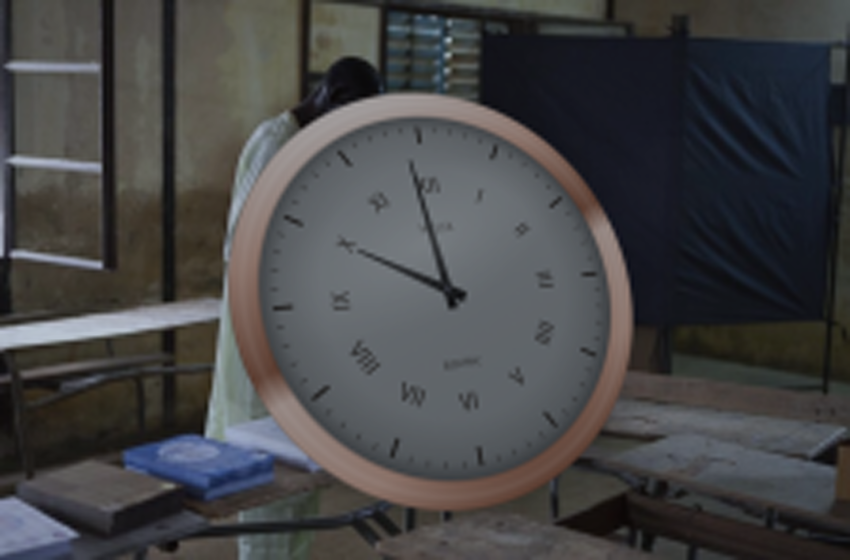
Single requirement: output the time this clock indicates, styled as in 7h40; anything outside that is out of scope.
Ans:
9h59
